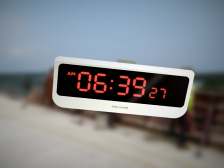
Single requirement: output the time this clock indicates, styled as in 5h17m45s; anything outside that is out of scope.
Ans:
6h39m27s
